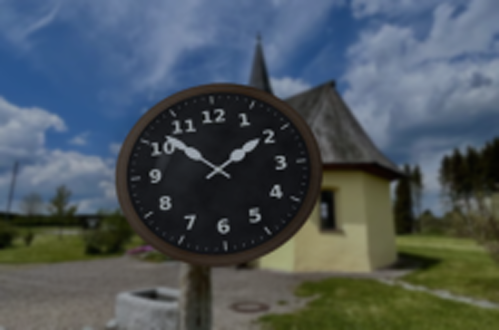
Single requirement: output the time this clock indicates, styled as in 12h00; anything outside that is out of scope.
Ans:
1h52
